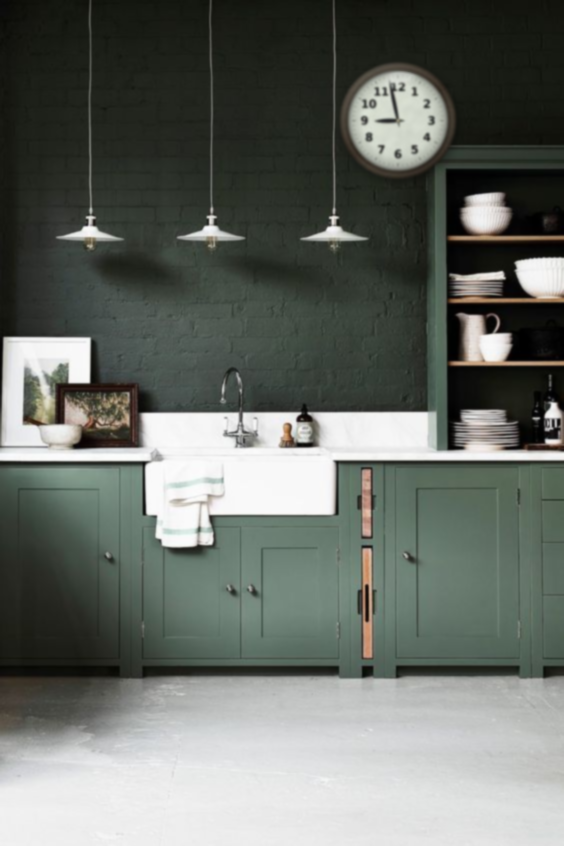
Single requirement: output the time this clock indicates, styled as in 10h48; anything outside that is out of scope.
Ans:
8h58
